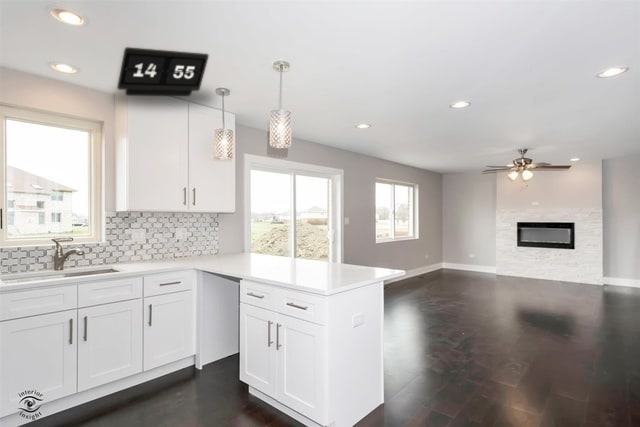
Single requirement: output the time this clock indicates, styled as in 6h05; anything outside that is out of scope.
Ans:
14h55
